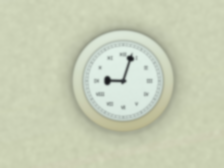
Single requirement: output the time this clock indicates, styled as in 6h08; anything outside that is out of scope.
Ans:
9h03
